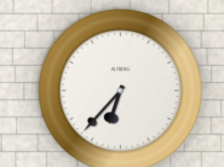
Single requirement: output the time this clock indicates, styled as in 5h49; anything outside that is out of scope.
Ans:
6h37
